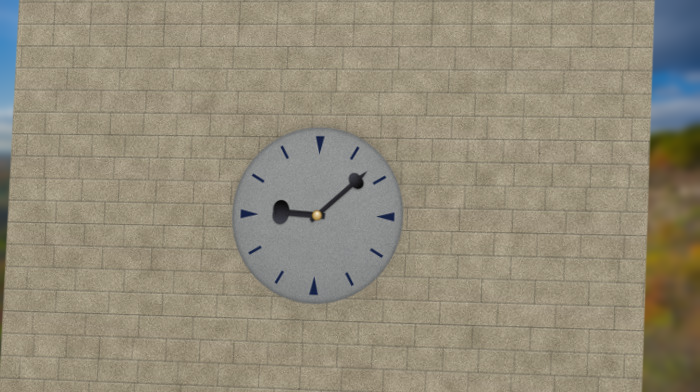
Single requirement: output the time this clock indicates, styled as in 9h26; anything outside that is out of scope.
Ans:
9h08
